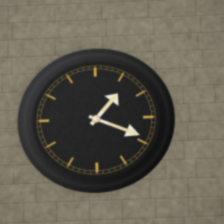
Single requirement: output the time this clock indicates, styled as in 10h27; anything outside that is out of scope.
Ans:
1h19
